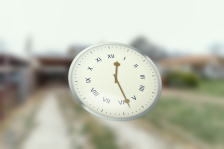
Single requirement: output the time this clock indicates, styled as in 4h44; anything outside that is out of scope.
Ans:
12h28
